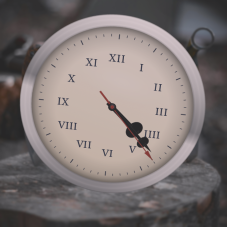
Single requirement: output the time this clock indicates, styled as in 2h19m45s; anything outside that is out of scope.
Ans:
4h22m23s
